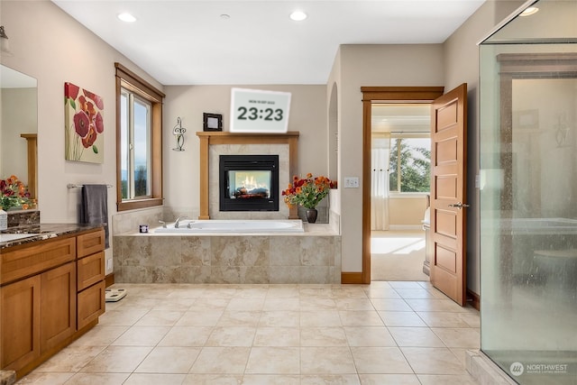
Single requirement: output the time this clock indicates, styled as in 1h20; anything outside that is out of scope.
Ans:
23h23
